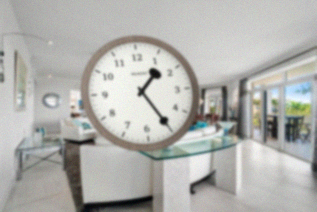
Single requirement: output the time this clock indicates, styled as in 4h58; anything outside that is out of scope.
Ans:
1h25
